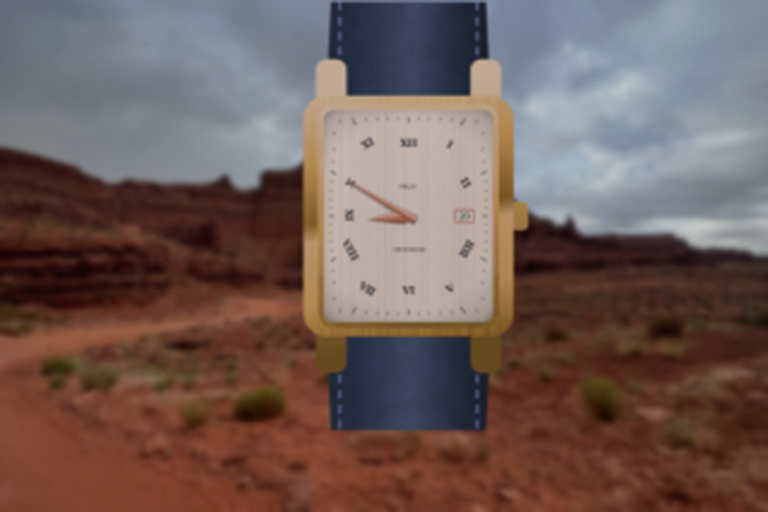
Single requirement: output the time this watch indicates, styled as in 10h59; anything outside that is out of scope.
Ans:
8h50
